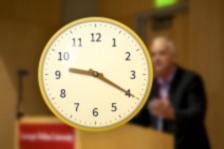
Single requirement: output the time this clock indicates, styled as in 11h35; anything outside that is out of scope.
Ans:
9h20
